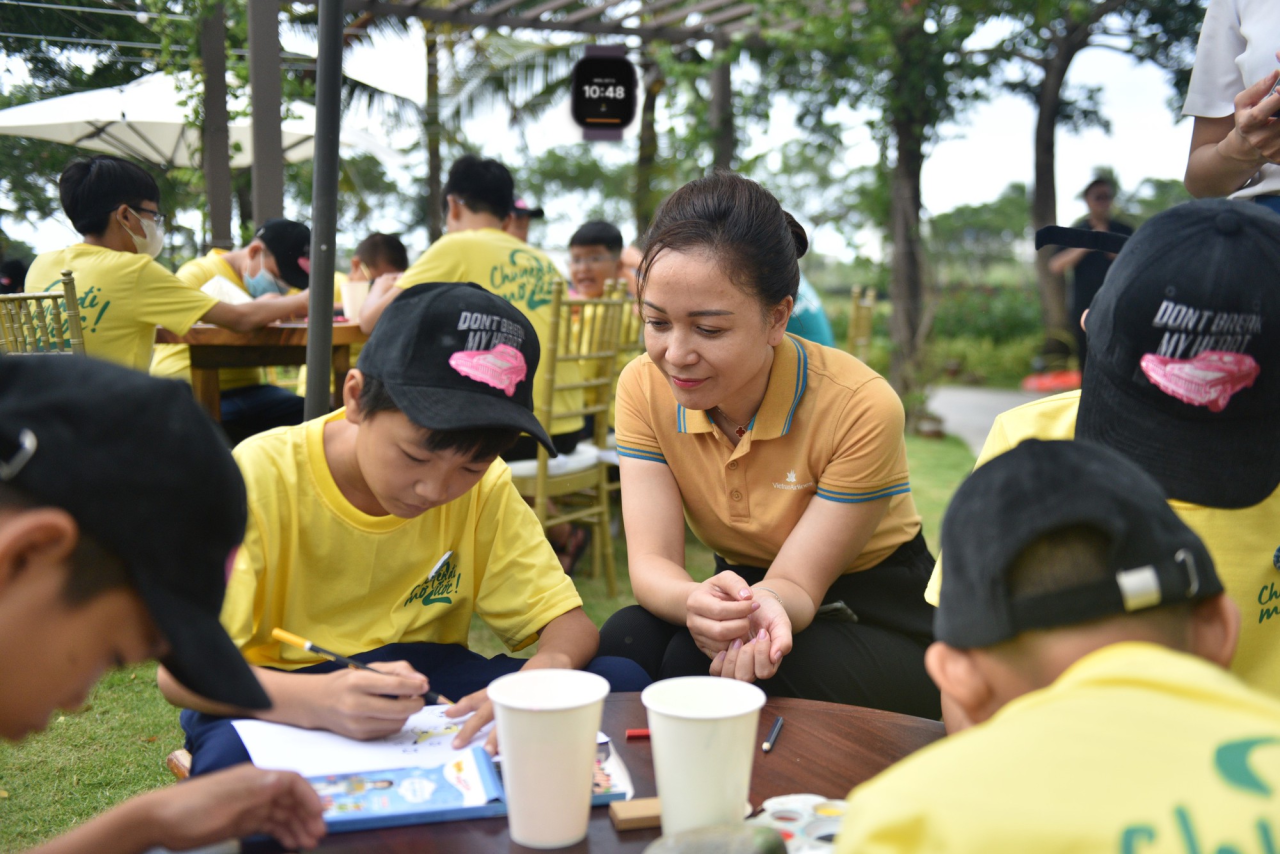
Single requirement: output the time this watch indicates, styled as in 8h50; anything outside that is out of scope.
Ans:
10h48
